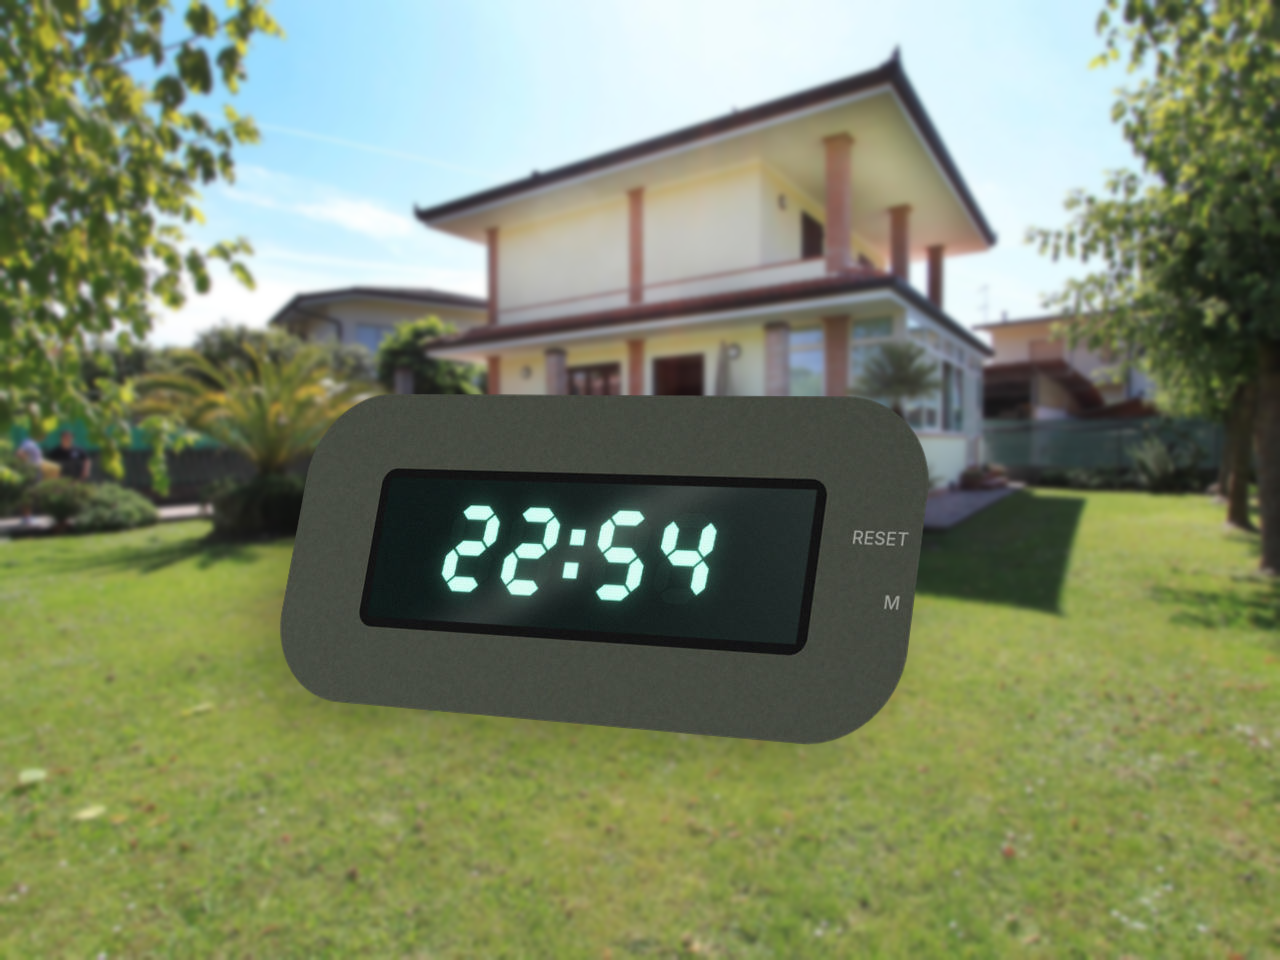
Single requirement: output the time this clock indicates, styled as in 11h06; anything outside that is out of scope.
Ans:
22h54
